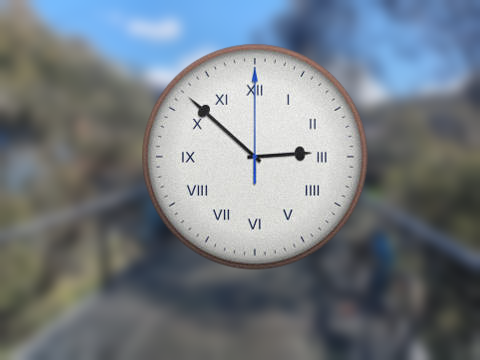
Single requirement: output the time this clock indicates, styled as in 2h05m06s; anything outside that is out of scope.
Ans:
2h52m00s
